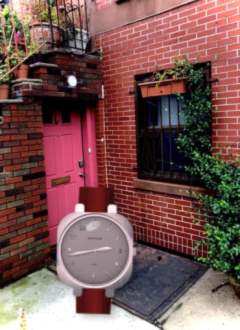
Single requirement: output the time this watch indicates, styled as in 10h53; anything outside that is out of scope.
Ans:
2h43
